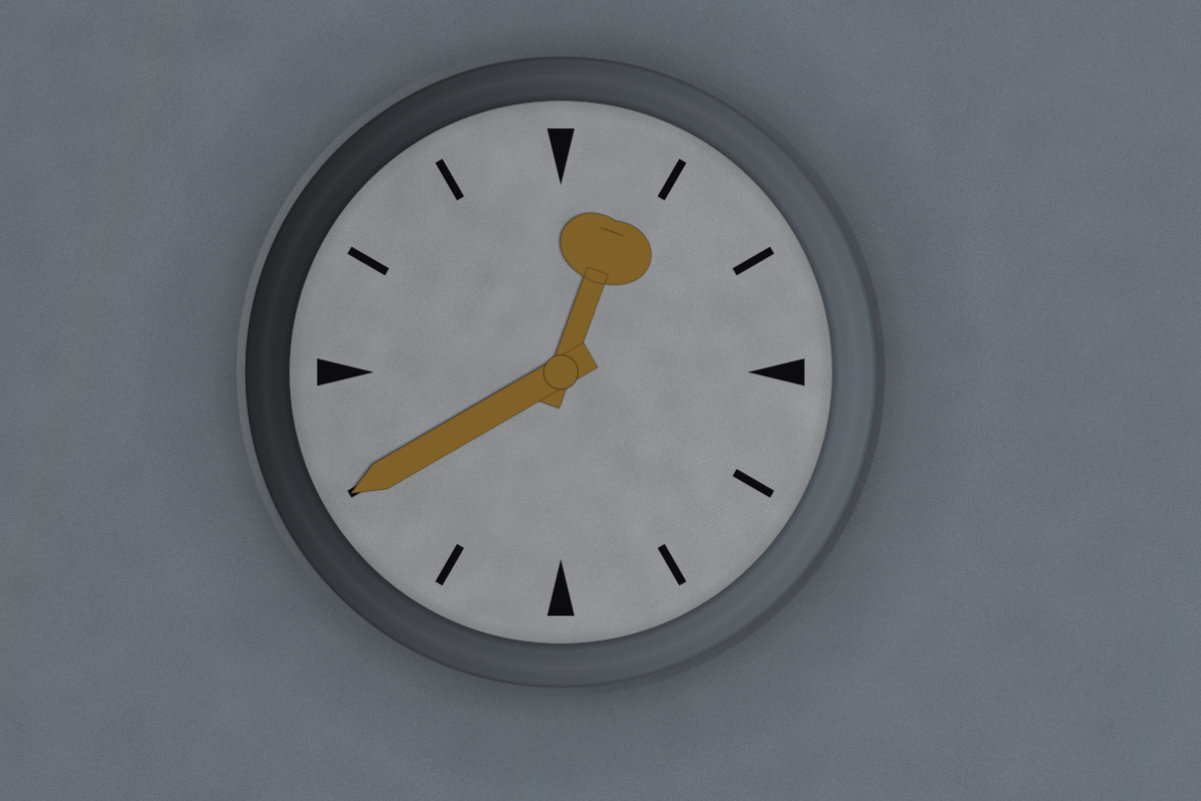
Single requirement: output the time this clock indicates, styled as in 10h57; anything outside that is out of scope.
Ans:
12h40
